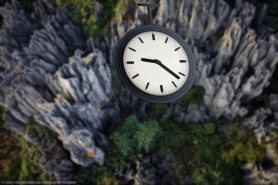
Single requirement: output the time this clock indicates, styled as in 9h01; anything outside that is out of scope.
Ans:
9h22
